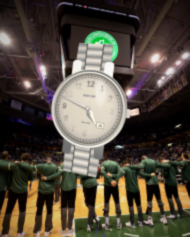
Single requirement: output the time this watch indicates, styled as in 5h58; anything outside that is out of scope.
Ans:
4h48
